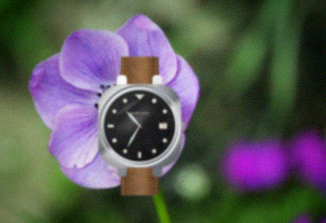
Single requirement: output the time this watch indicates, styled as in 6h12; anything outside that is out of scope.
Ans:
10h35
